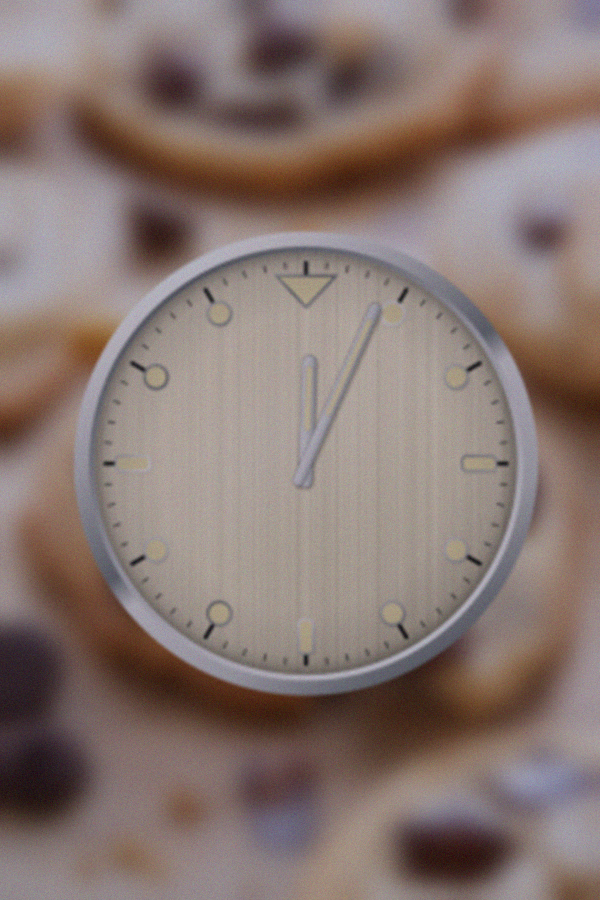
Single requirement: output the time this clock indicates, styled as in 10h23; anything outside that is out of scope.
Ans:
12h04
